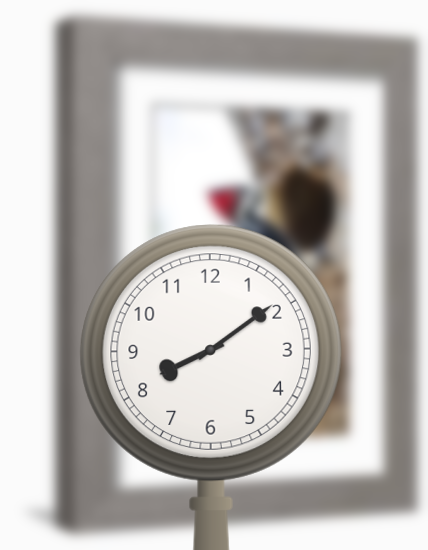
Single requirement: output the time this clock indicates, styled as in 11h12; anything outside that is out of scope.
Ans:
8h09
